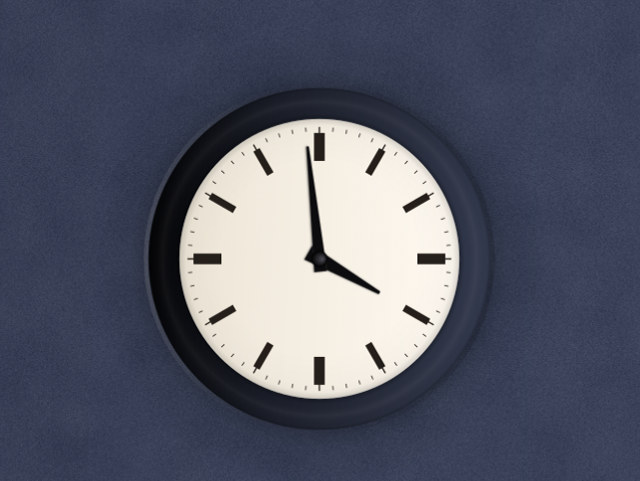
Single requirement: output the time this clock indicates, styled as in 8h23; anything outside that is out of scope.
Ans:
3h59
